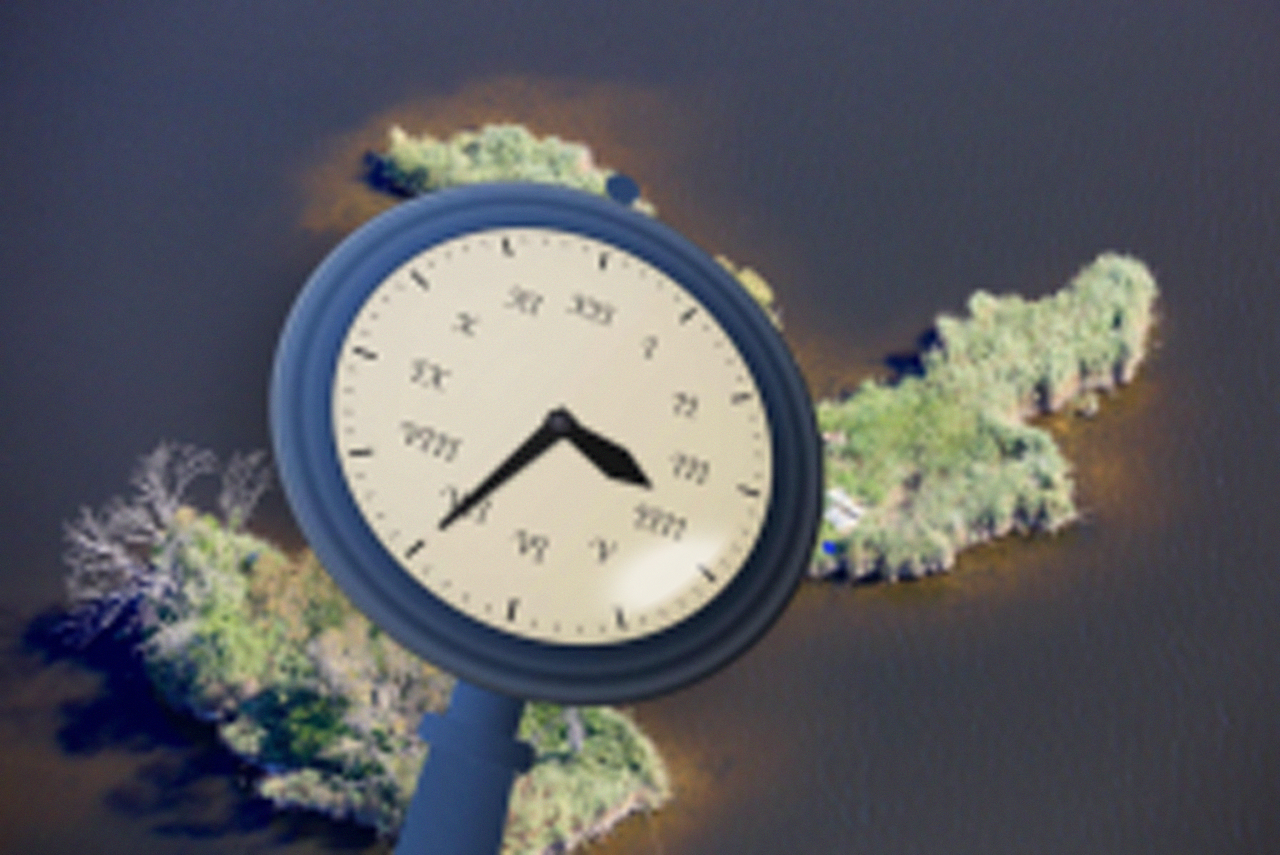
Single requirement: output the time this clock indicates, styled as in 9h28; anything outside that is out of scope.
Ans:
3h35
